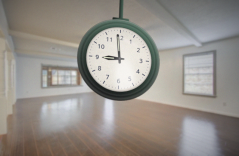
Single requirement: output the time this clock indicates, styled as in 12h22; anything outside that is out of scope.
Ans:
8h59
